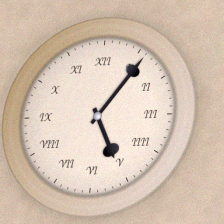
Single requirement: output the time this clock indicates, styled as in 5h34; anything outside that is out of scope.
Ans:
5h06
